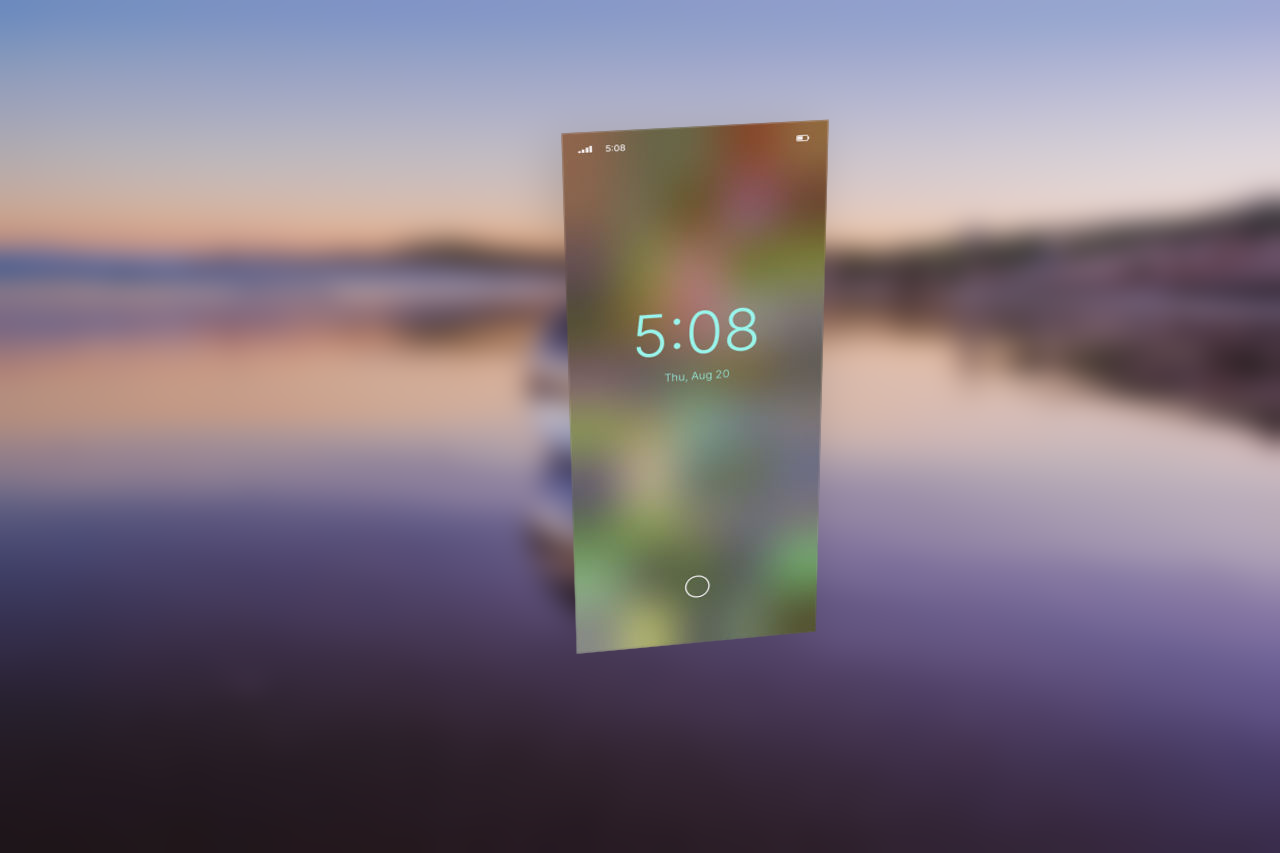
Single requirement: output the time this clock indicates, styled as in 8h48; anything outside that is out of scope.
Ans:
5h08
